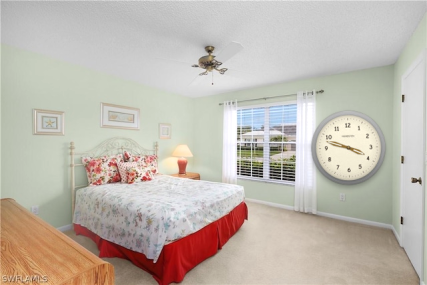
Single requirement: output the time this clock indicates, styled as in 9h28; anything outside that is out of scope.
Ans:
3h48
